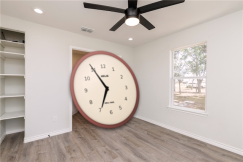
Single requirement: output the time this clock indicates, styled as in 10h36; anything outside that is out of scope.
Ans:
6h55
